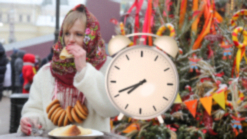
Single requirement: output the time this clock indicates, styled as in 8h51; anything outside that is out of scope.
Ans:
7h41
